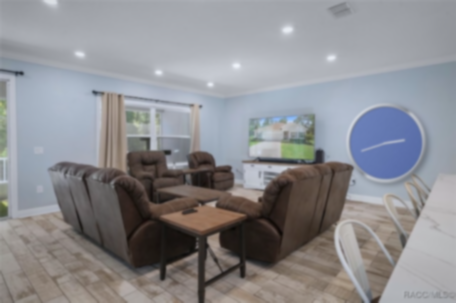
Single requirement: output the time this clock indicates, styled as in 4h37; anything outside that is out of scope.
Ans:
2h42
